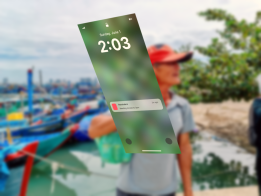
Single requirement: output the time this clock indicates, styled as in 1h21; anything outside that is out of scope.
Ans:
2h03
